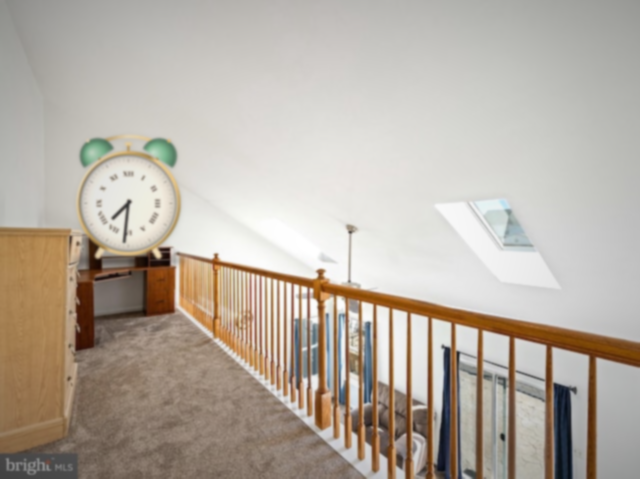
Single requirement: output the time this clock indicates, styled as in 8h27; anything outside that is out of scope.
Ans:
7h31
